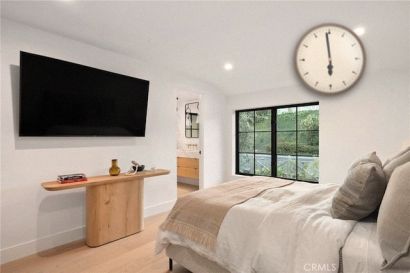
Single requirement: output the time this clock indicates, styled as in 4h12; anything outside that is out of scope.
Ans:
5h59
